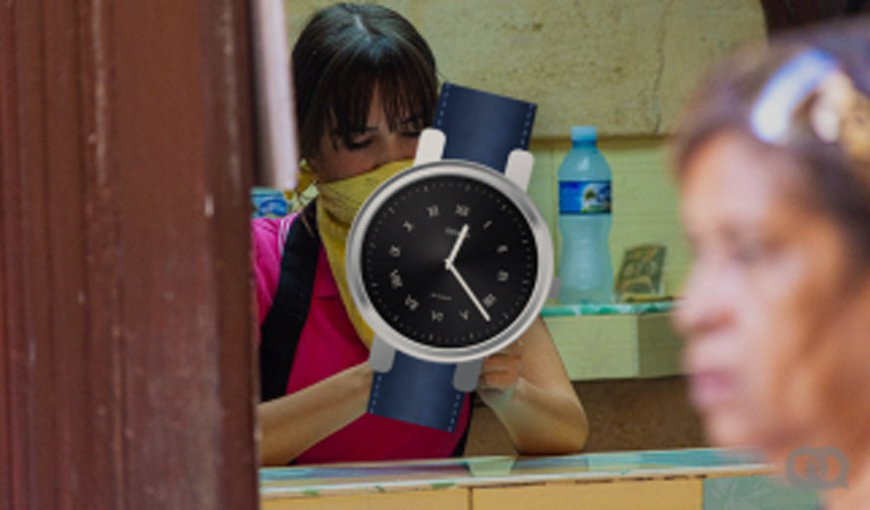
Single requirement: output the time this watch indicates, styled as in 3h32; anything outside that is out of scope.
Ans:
12h22
